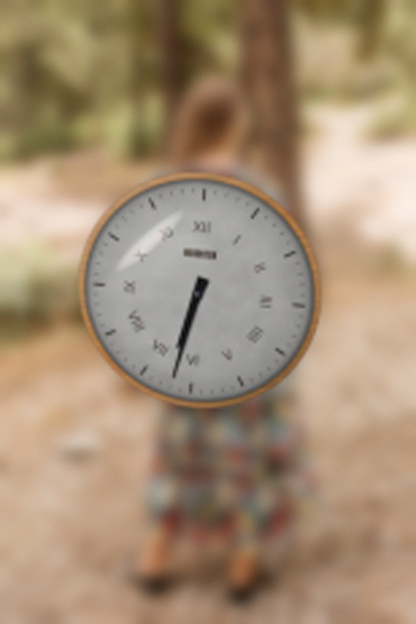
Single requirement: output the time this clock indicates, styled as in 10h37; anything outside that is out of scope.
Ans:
6h32
